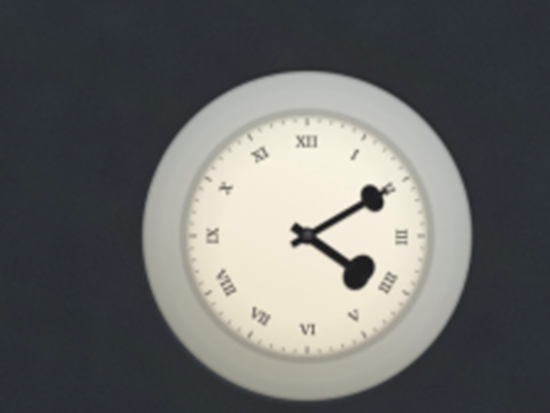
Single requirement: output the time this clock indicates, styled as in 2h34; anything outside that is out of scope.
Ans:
4h10
